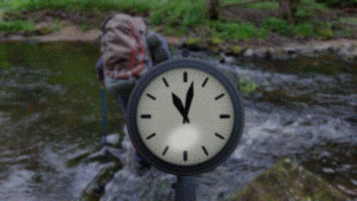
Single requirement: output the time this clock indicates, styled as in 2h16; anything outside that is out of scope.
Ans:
11h02
